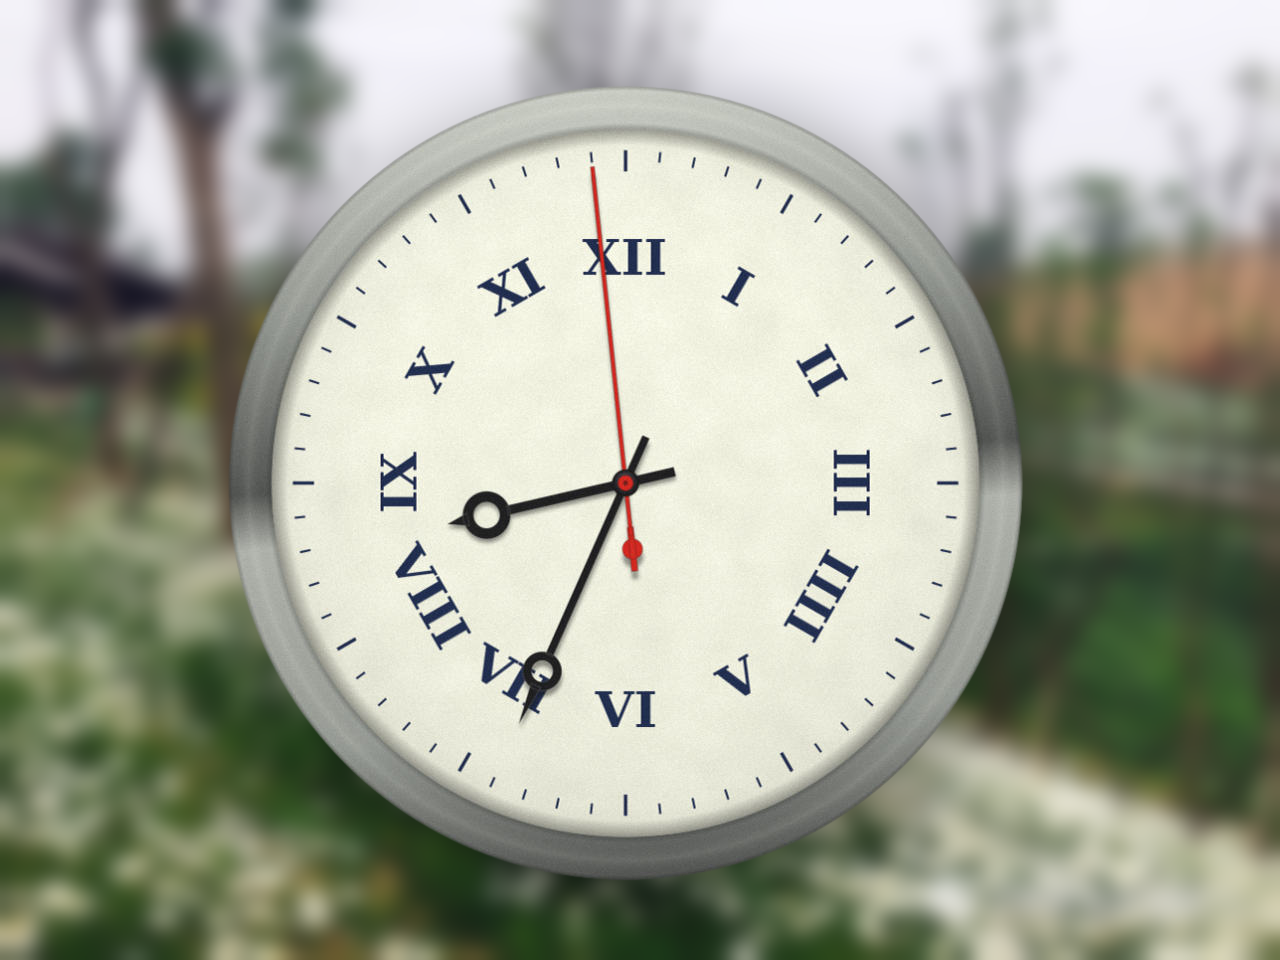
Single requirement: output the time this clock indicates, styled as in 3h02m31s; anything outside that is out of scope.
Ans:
8h33m59s
